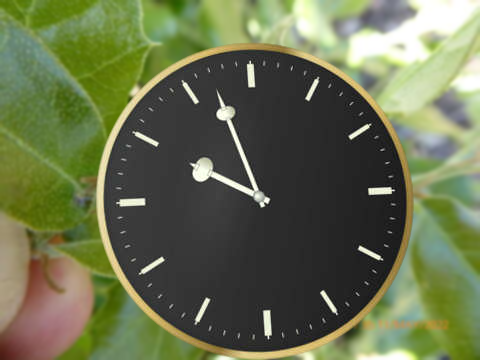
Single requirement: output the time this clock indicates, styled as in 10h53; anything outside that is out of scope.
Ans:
9h57
